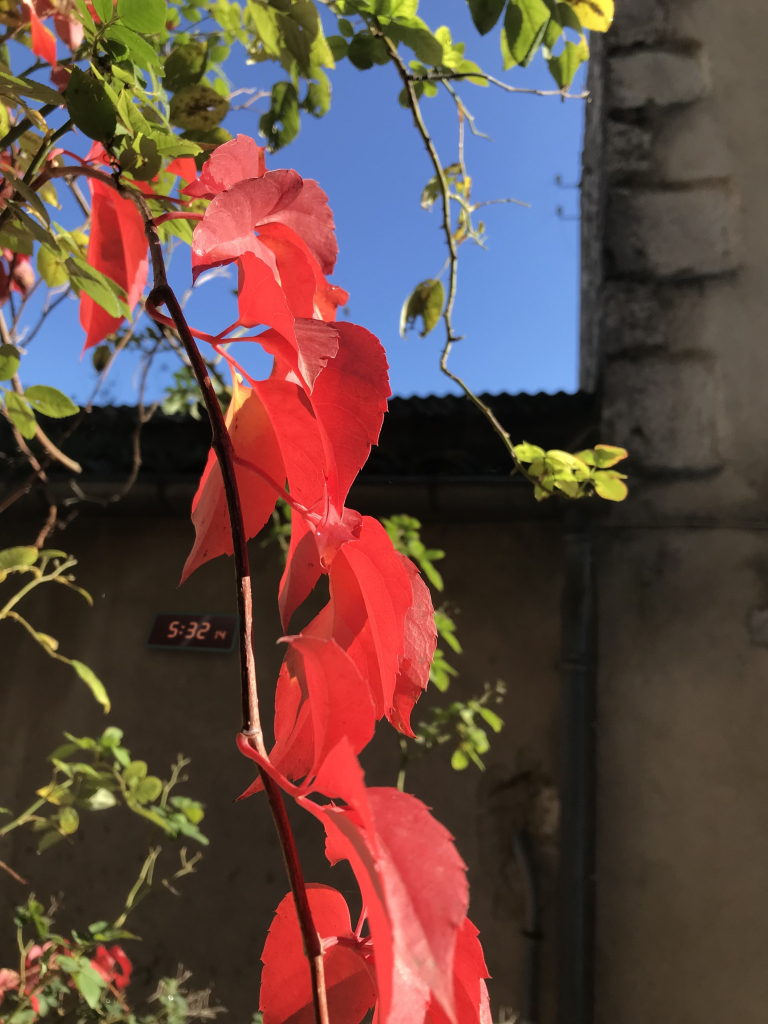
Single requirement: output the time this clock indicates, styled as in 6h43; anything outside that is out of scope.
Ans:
5h32
